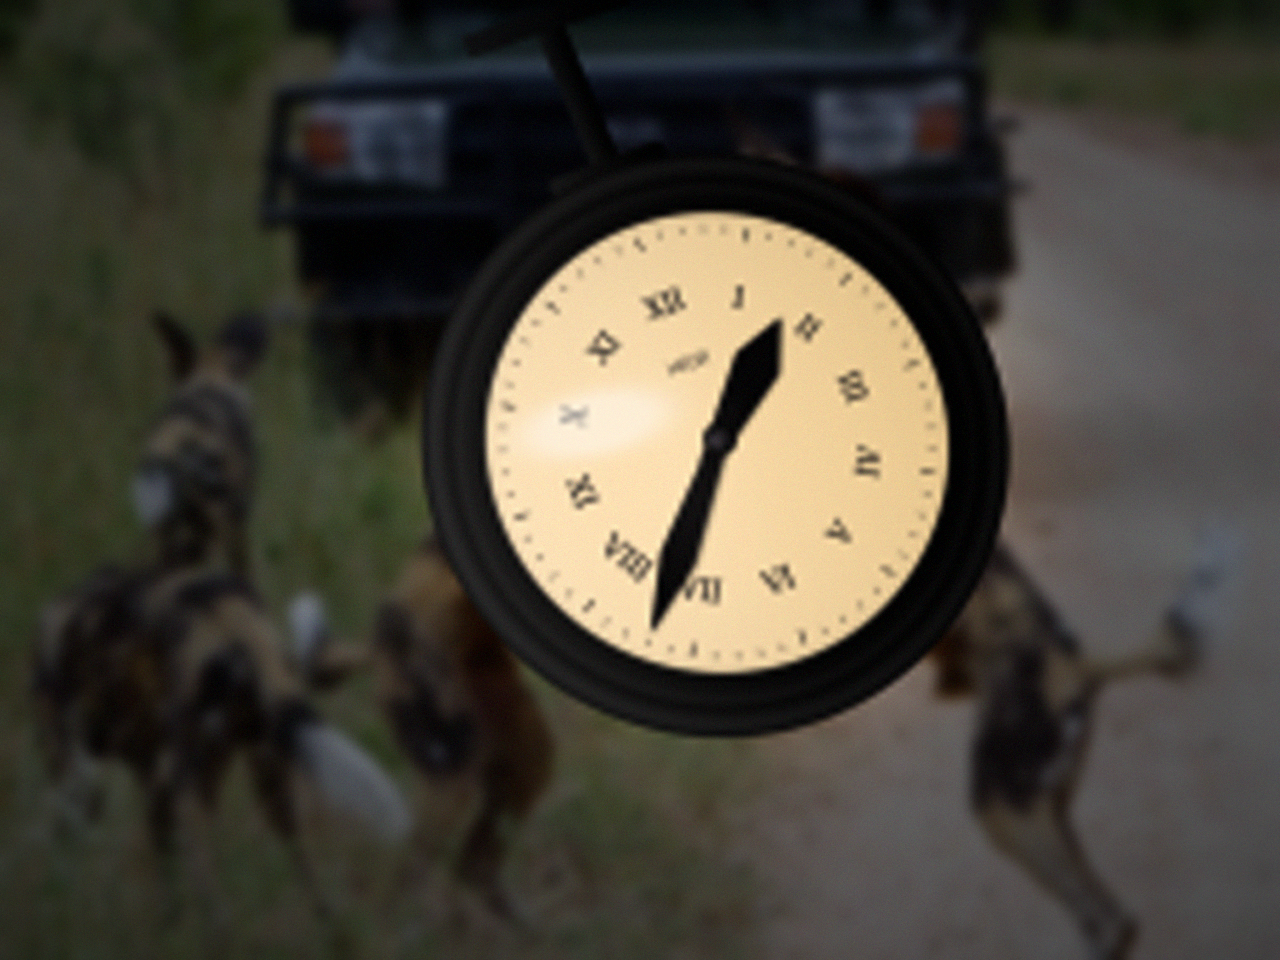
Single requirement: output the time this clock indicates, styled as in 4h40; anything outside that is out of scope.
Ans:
1h37
